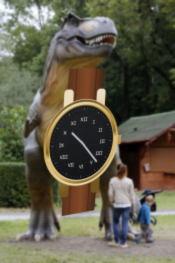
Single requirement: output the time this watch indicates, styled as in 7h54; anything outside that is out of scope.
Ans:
10h23
